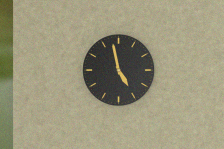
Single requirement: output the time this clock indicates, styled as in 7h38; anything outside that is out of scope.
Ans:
4h58
